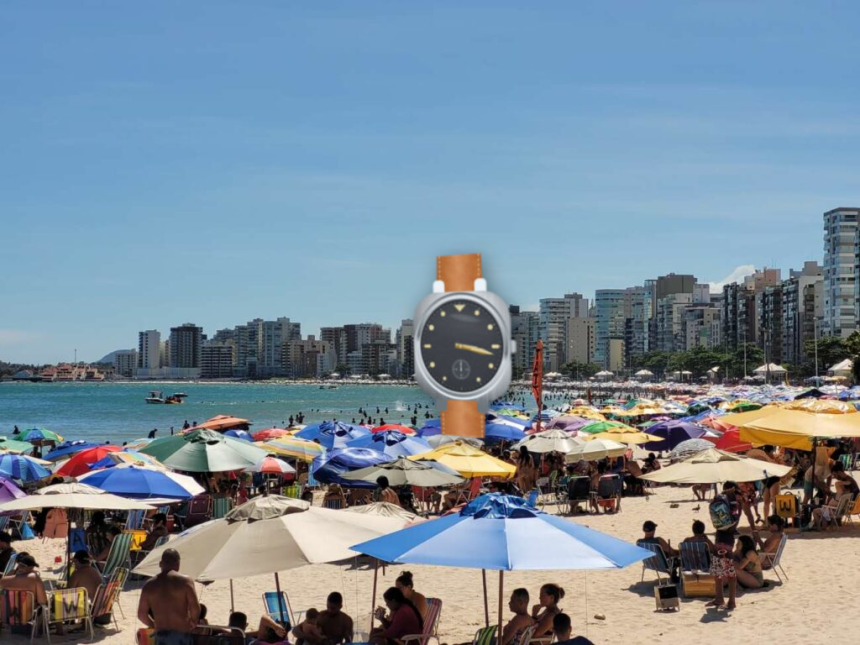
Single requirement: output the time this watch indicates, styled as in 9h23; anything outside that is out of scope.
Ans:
3h17
